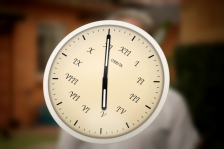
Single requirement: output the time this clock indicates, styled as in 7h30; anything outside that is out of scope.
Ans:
4h55
